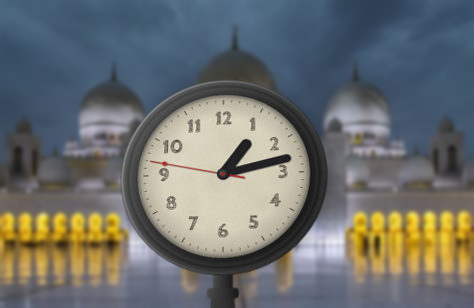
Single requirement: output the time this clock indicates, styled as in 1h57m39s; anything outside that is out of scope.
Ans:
1h12m47s
